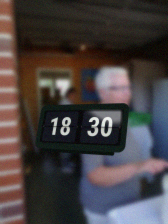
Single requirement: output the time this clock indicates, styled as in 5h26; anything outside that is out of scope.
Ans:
18h30
